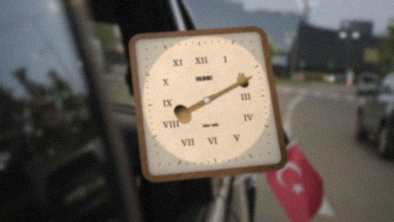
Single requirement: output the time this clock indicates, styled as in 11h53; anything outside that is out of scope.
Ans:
8h11
